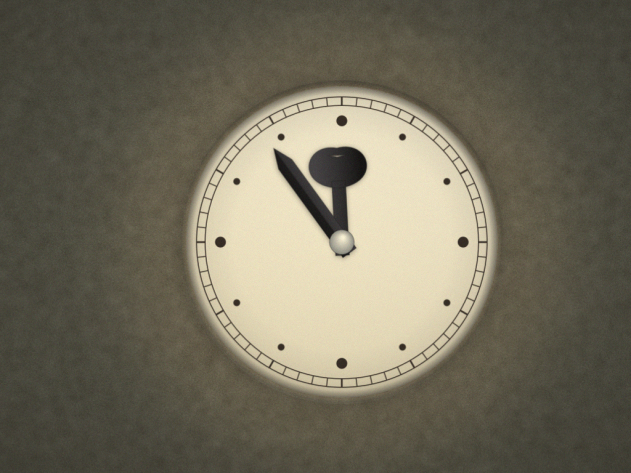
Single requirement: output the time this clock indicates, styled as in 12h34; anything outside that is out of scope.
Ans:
11h54
